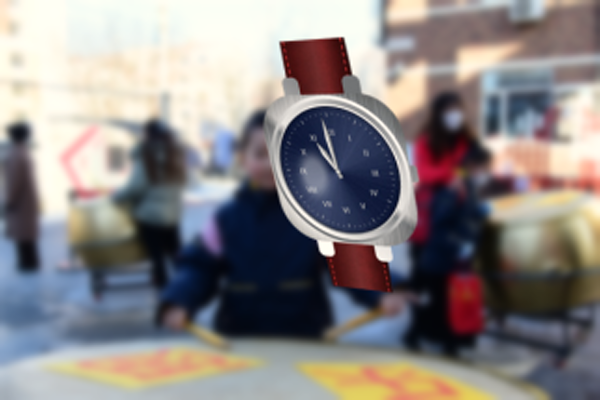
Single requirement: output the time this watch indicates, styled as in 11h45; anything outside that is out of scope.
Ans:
10h59
